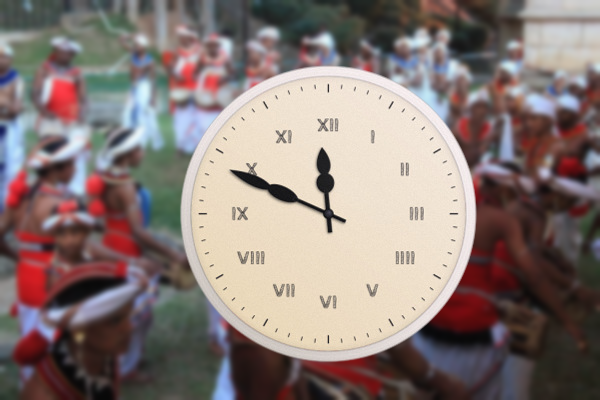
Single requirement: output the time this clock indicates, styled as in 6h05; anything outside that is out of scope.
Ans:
11h49
